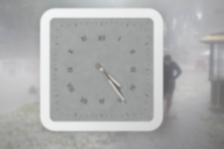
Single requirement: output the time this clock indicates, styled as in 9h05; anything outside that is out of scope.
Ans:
4h24
